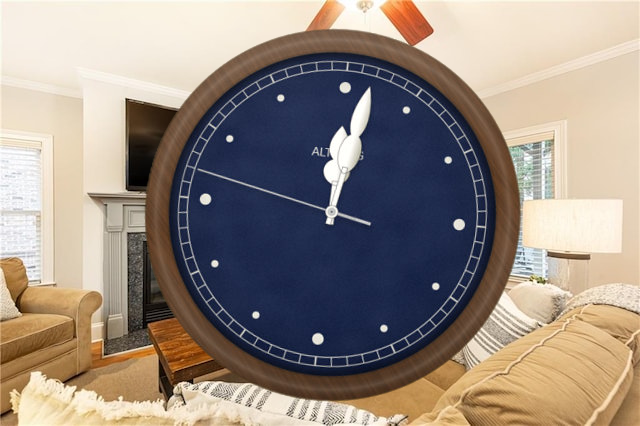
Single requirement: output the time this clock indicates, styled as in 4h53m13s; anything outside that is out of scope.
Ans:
12h01m47s
